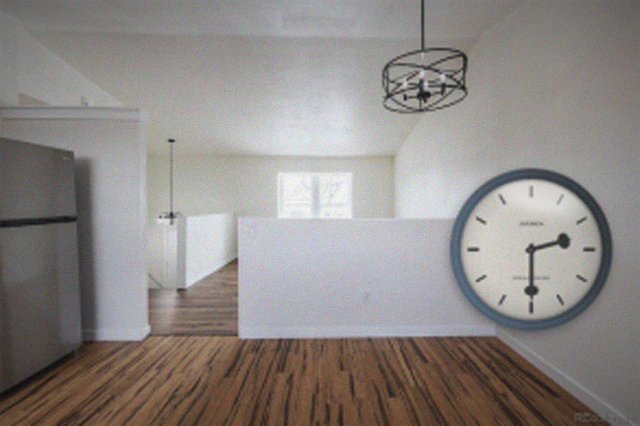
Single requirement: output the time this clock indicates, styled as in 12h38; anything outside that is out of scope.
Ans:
2h30
